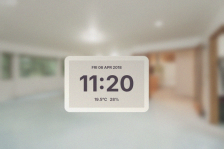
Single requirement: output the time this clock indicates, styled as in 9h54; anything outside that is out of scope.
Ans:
11h20
